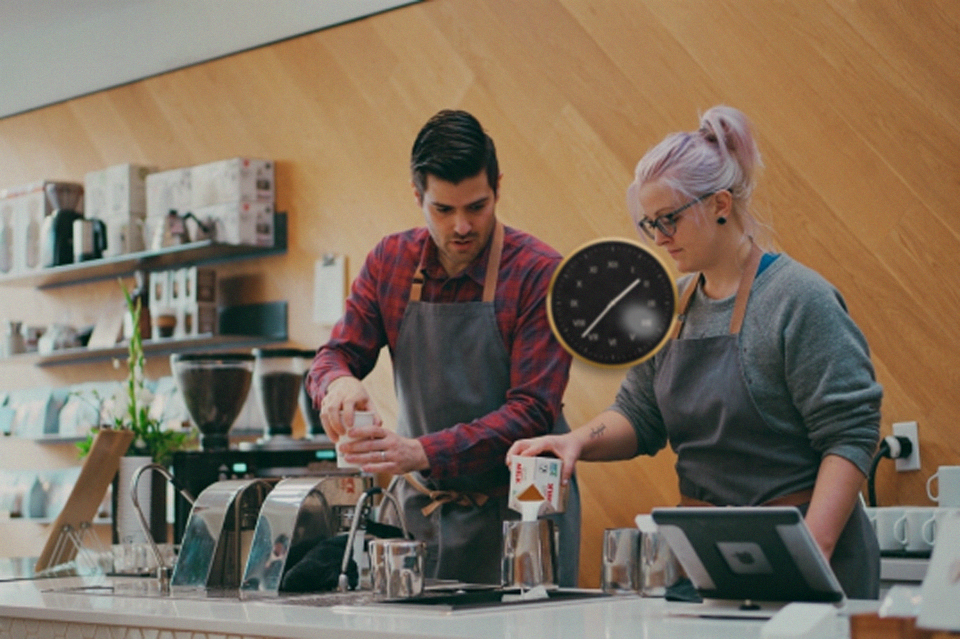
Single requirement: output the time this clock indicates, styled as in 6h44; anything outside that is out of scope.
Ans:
1h37
